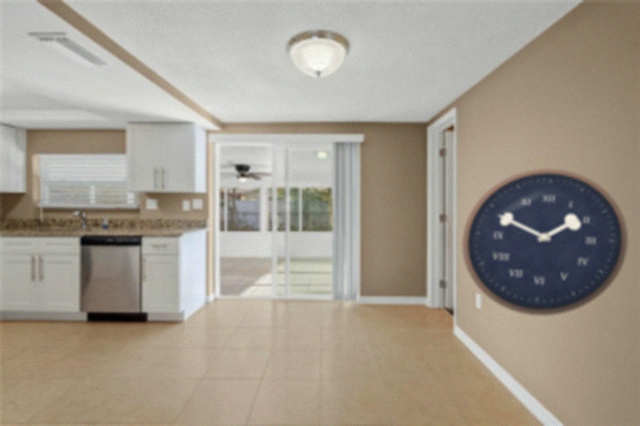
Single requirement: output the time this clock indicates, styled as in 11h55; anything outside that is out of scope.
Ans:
1h49
